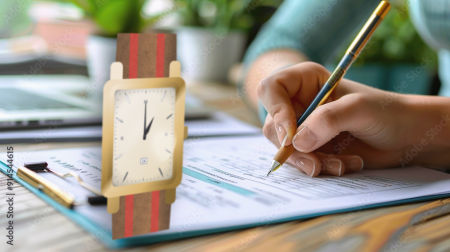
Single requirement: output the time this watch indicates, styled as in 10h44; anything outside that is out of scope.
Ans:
1h00
